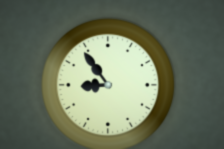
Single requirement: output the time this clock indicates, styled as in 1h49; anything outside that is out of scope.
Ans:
8h54
